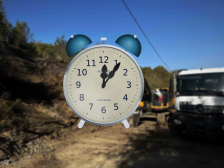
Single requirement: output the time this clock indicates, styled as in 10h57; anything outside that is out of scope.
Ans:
12h06
